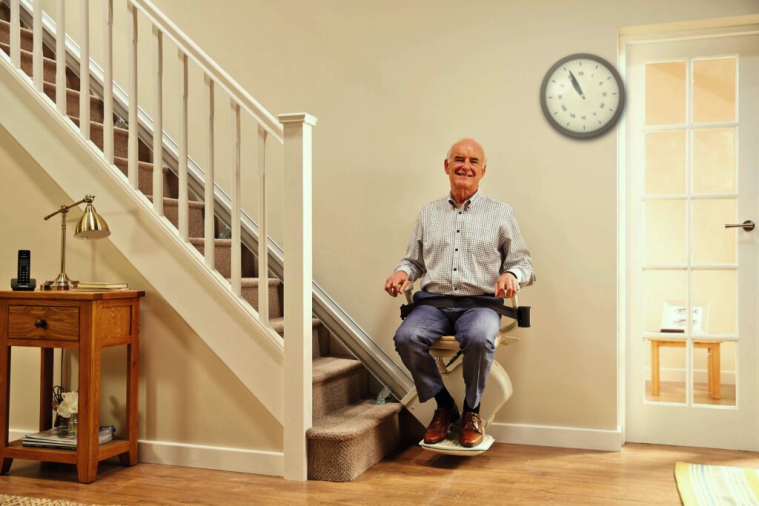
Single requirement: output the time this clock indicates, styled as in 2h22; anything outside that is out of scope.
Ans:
10h56
